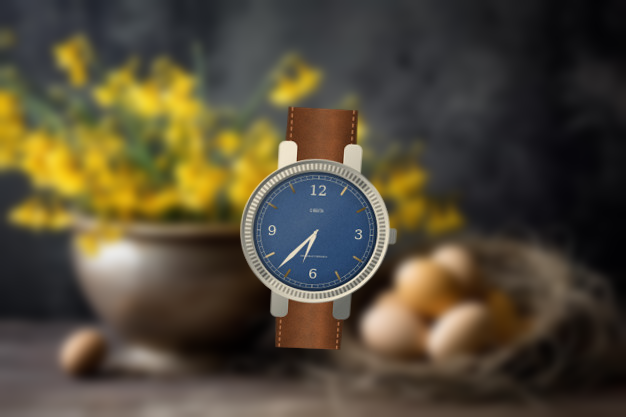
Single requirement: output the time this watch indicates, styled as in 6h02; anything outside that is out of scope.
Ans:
6h37
